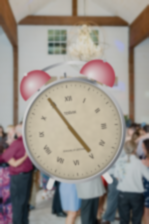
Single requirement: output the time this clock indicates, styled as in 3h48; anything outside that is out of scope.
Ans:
4h55
